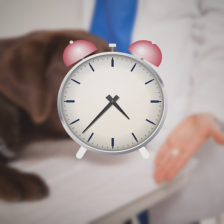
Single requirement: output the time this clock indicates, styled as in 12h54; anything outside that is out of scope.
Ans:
4h37
